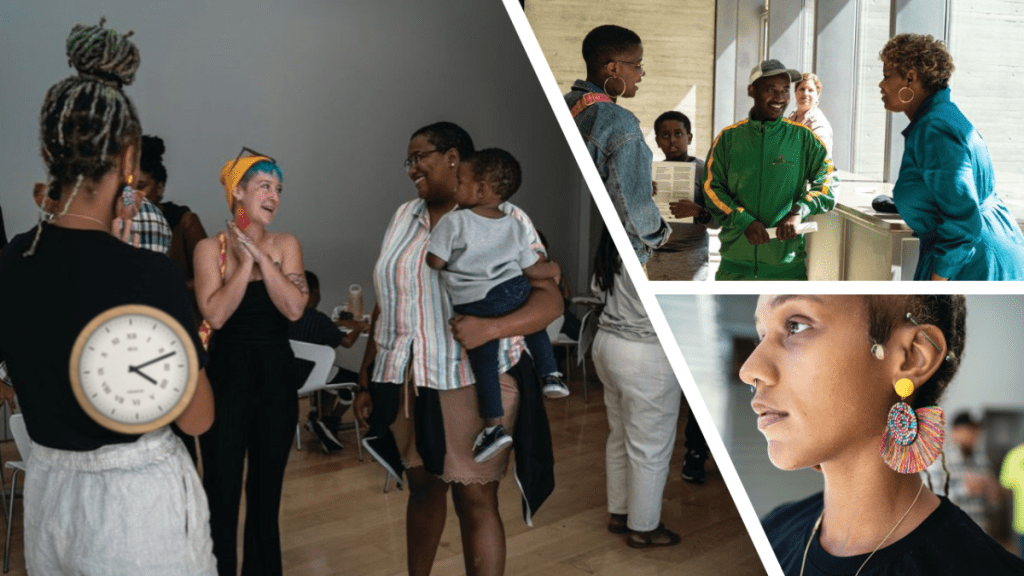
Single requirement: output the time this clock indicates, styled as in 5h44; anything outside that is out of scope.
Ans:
4h12
